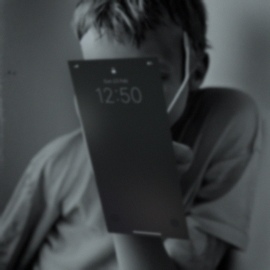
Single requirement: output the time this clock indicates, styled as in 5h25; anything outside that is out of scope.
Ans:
12h50
